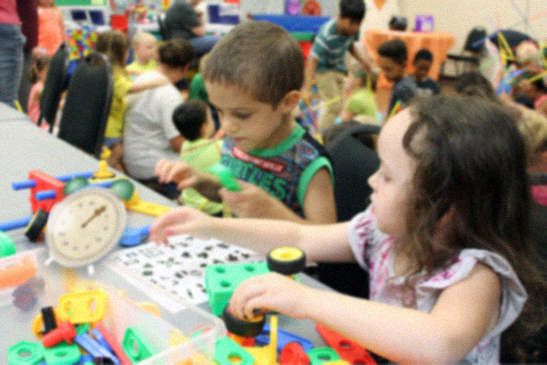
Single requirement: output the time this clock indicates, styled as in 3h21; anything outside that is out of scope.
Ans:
1h06
